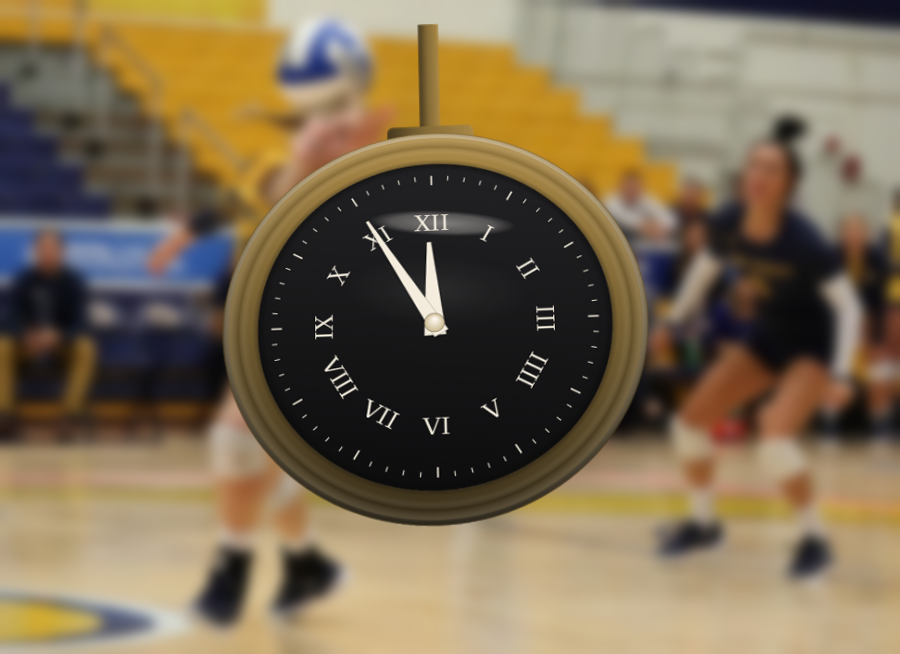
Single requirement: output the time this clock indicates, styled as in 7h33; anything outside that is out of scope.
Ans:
11h55
